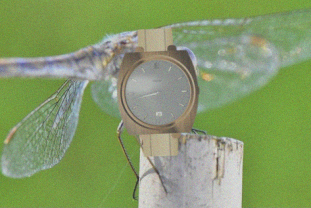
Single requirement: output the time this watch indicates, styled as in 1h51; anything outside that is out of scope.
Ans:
8h43
